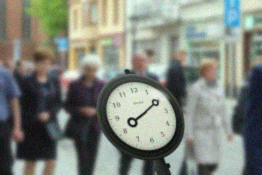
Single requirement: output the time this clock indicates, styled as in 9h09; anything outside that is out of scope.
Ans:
8h10
